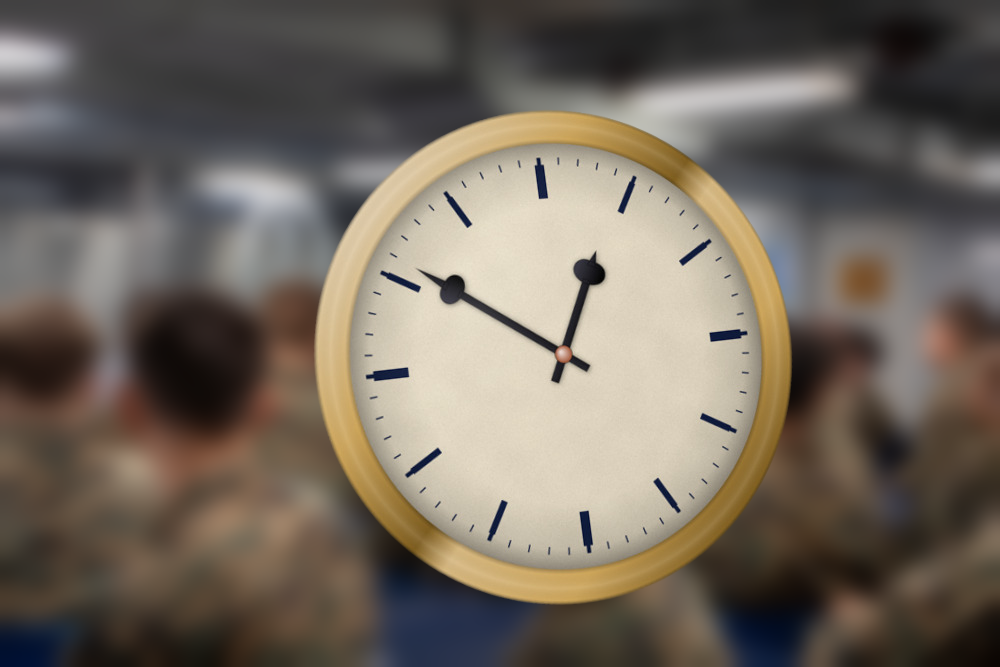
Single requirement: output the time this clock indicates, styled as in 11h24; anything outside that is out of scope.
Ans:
12h51
